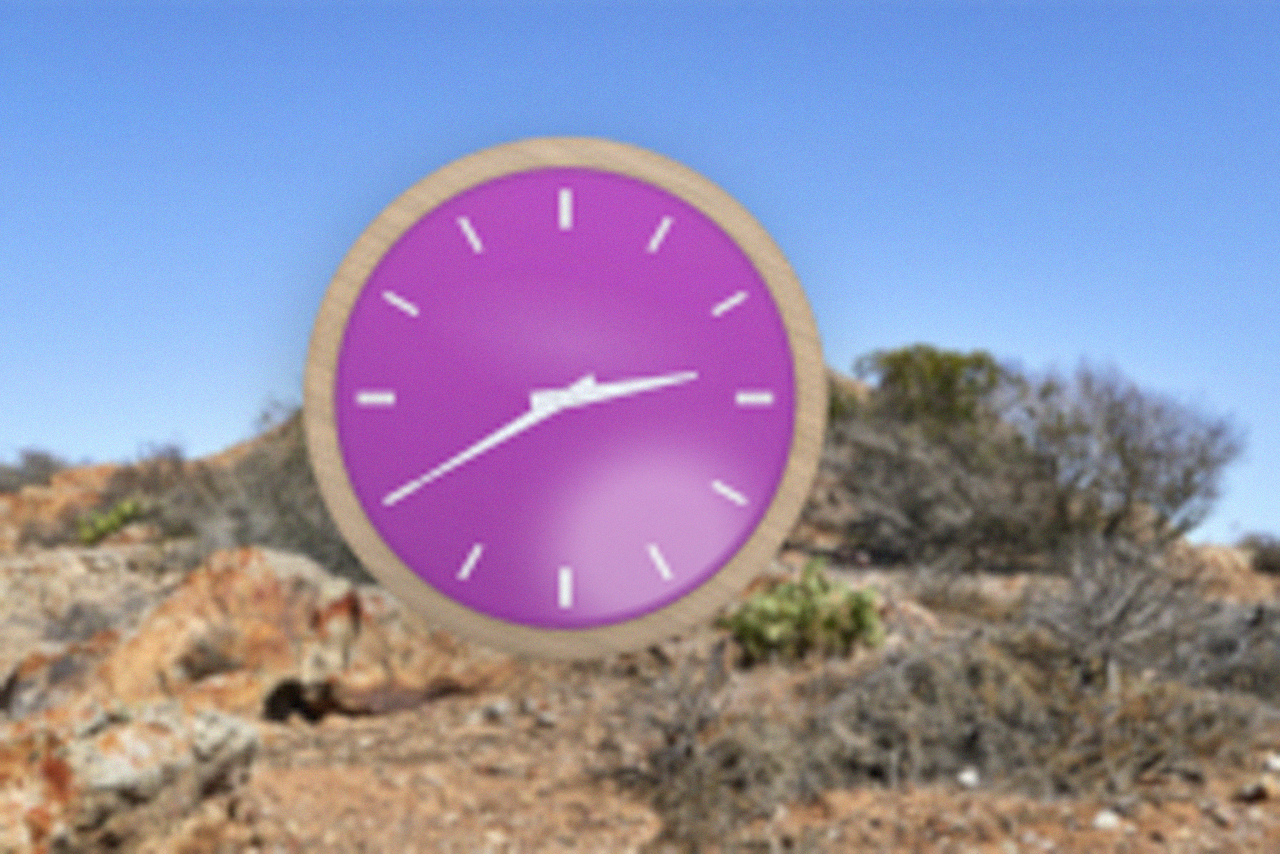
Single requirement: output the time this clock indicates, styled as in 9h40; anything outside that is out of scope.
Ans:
2h40
